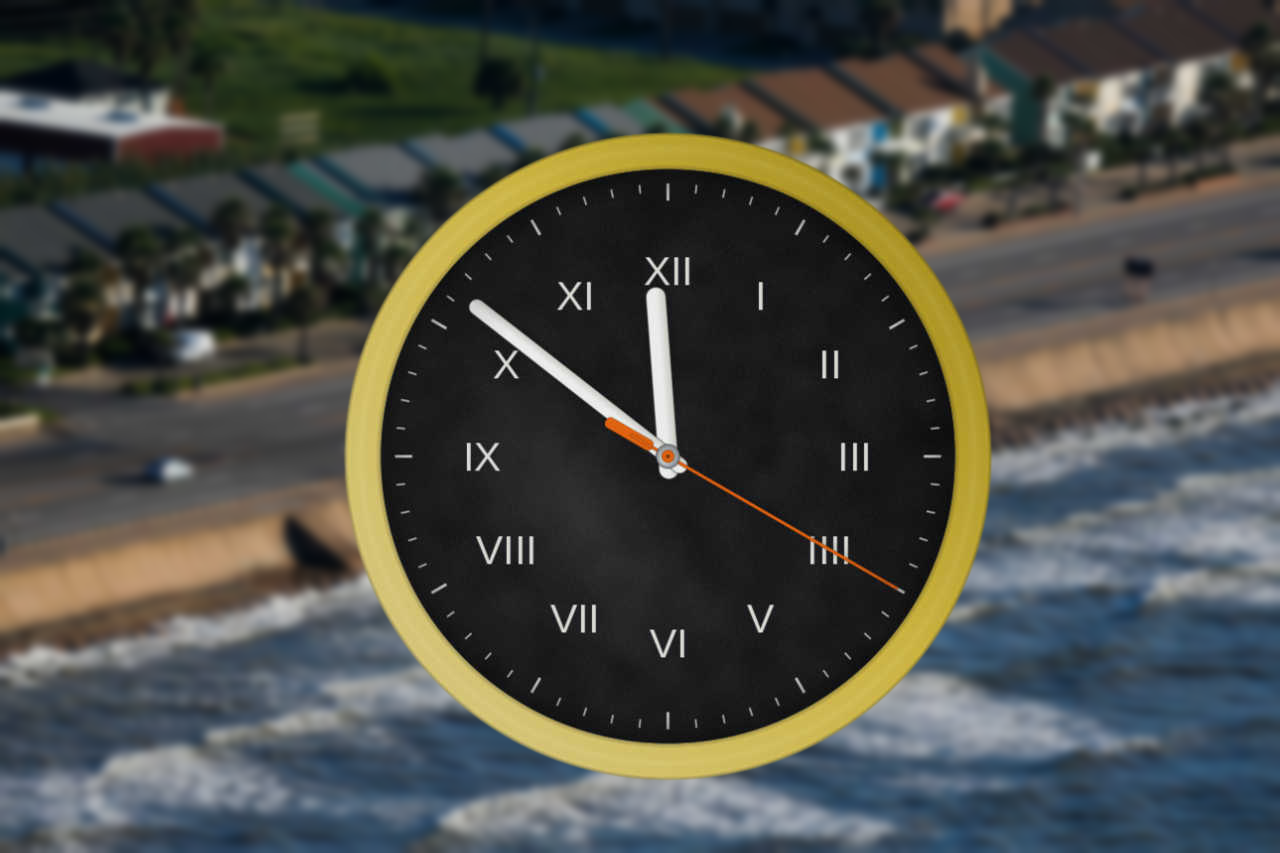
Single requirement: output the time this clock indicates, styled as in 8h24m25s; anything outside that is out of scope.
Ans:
11h51m20s
